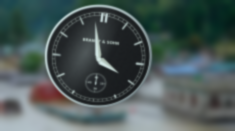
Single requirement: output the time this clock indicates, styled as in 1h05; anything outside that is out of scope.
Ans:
3h58
